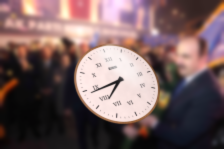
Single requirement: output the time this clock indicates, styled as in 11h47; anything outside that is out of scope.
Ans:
7h44
